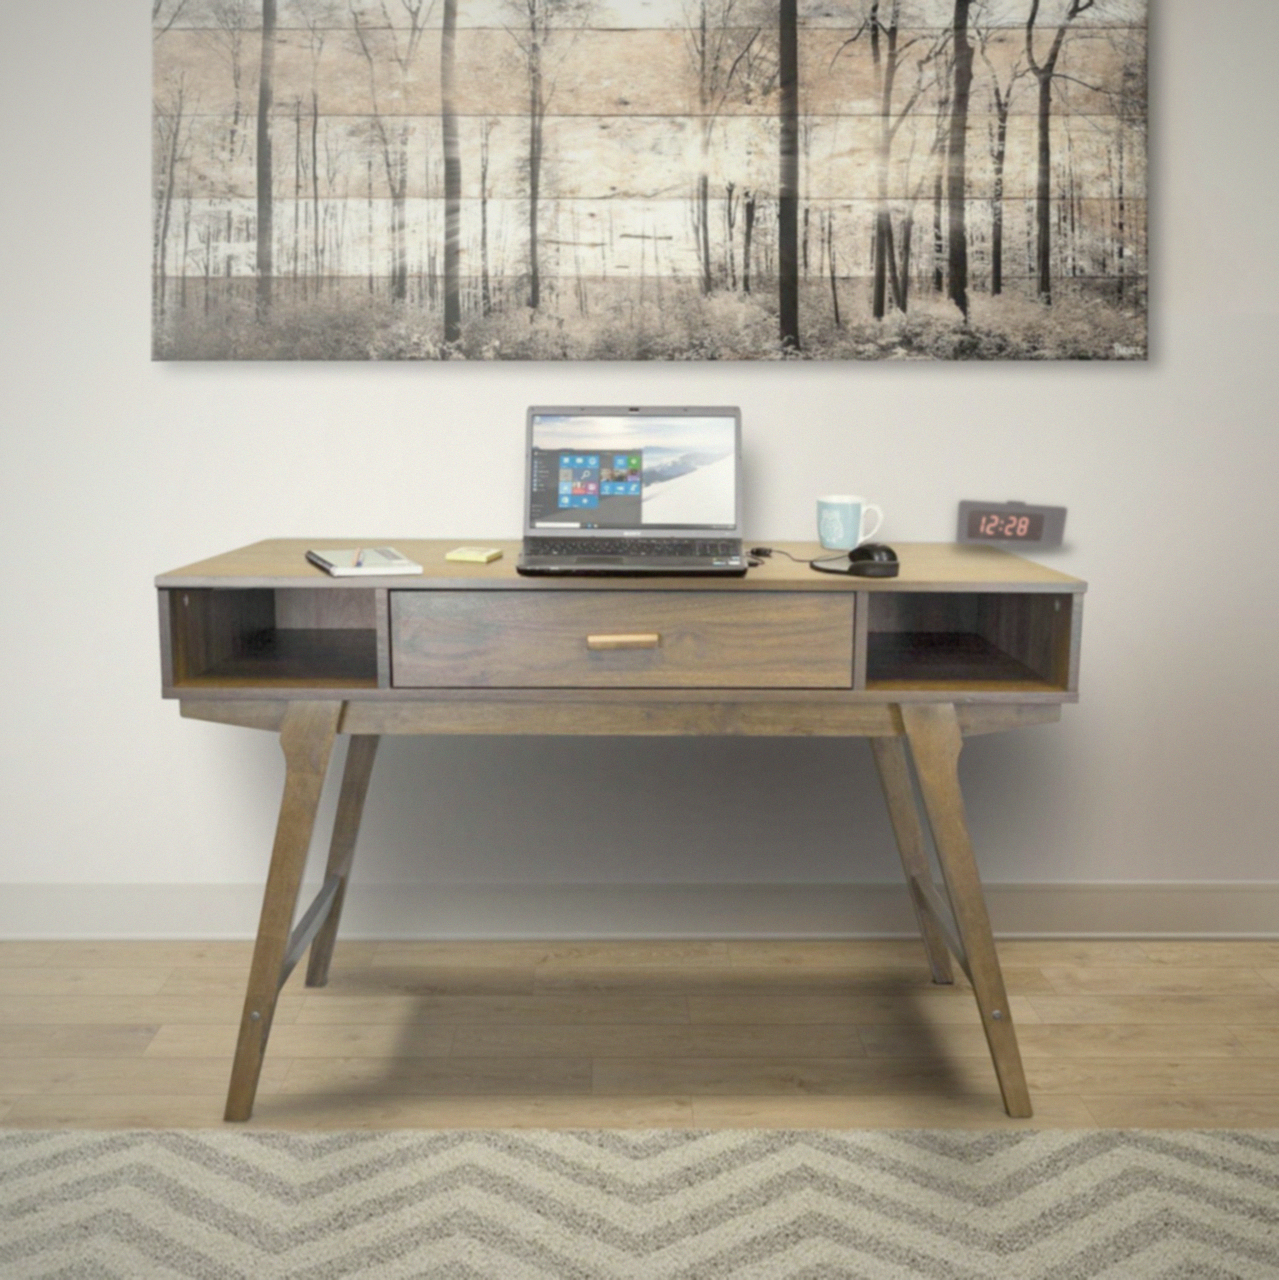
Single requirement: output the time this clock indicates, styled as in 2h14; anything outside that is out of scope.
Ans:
12h28
